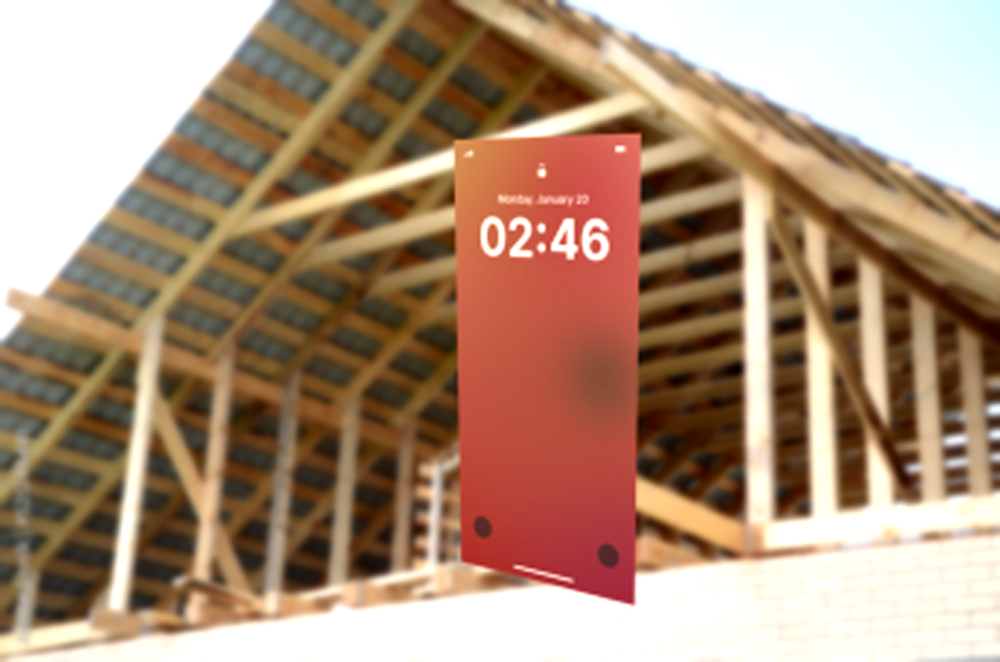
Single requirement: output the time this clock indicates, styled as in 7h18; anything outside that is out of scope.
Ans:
2h46
